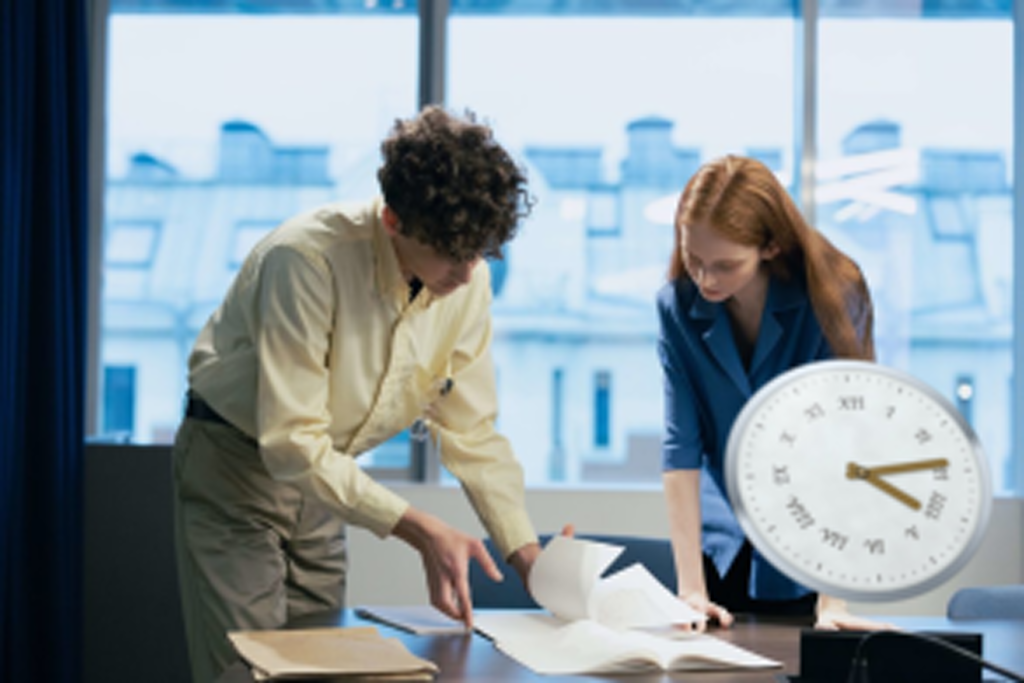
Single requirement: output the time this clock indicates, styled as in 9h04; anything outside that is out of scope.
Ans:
4h14
